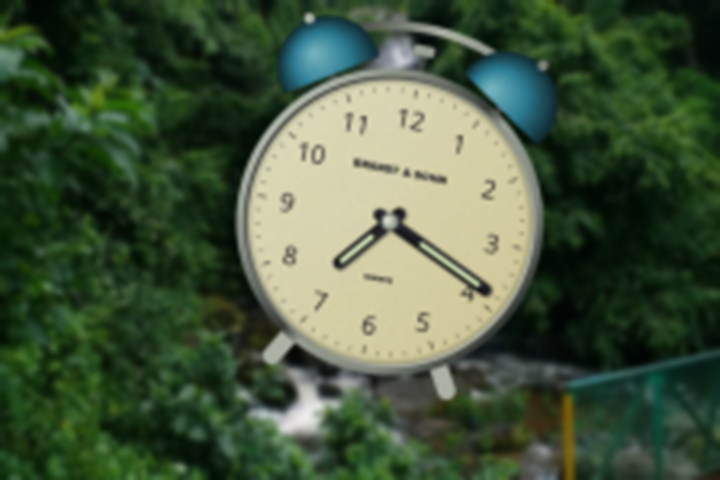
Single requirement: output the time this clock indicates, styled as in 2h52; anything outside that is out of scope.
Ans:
7h19
